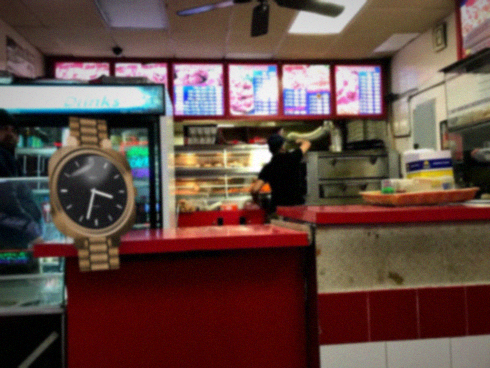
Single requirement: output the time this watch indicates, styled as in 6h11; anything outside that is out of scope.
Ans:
3h33
